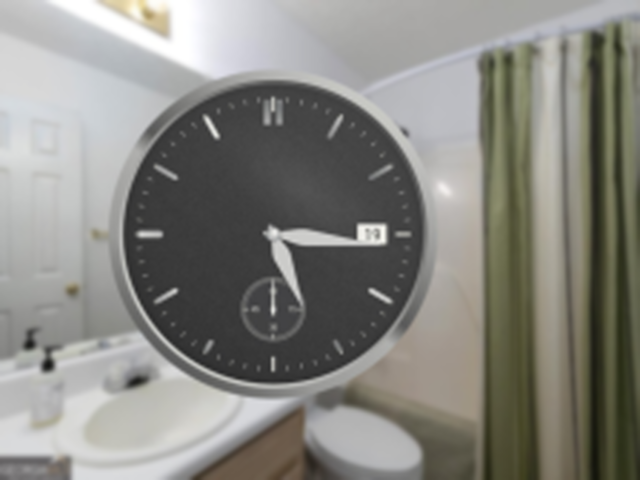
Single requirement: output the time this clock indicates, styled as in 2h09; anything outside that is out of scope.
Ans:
5h16
